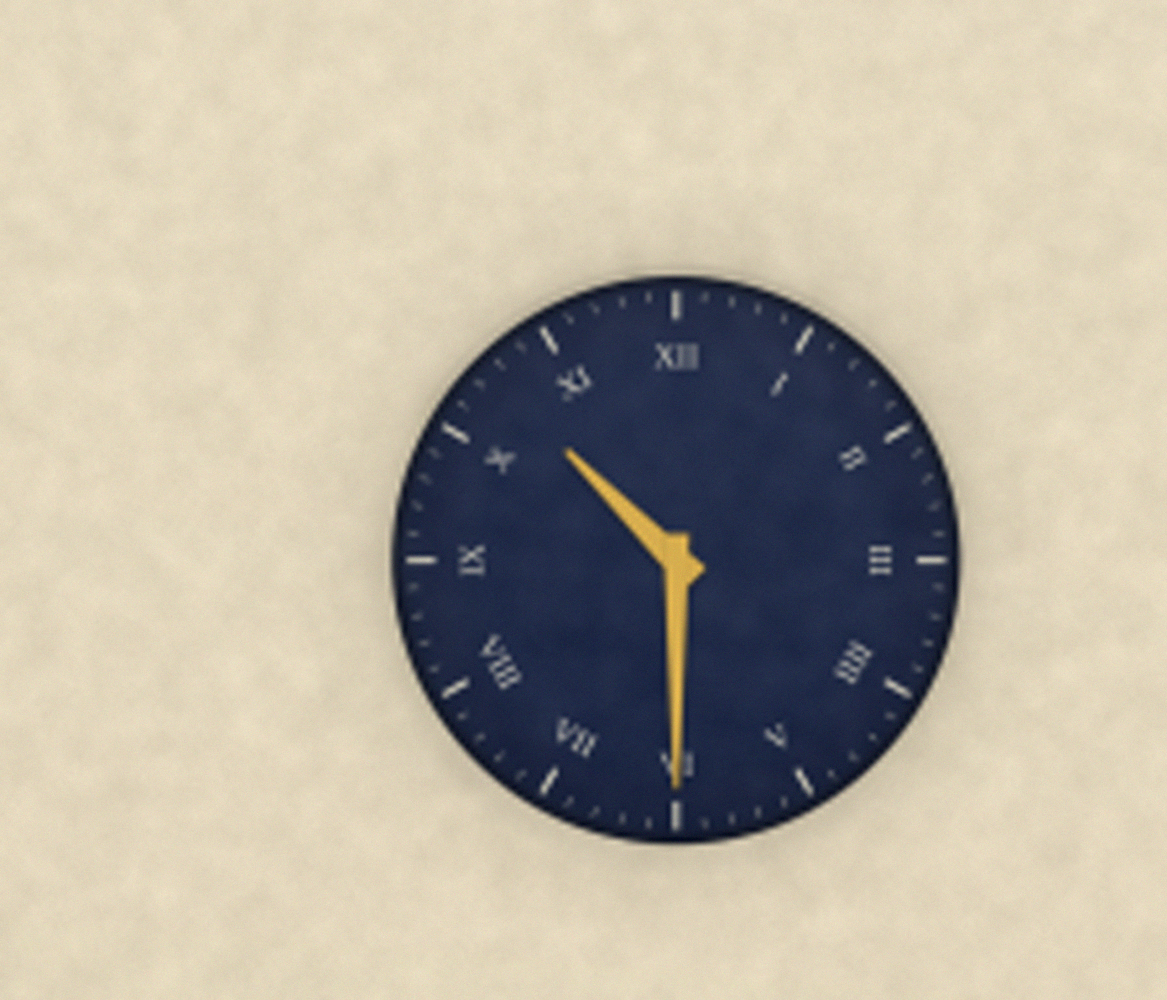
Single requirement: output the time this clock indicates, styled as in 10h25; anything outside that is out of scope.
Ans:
10h30
